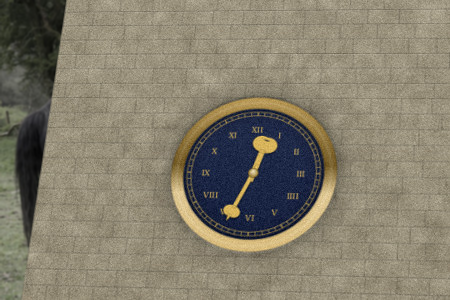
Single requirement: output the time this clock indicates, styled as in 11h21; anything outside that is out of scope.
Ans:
12h34
